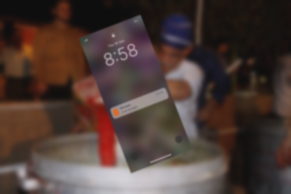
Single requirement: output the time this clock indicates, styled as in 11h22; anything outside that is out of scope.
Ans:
8h58
